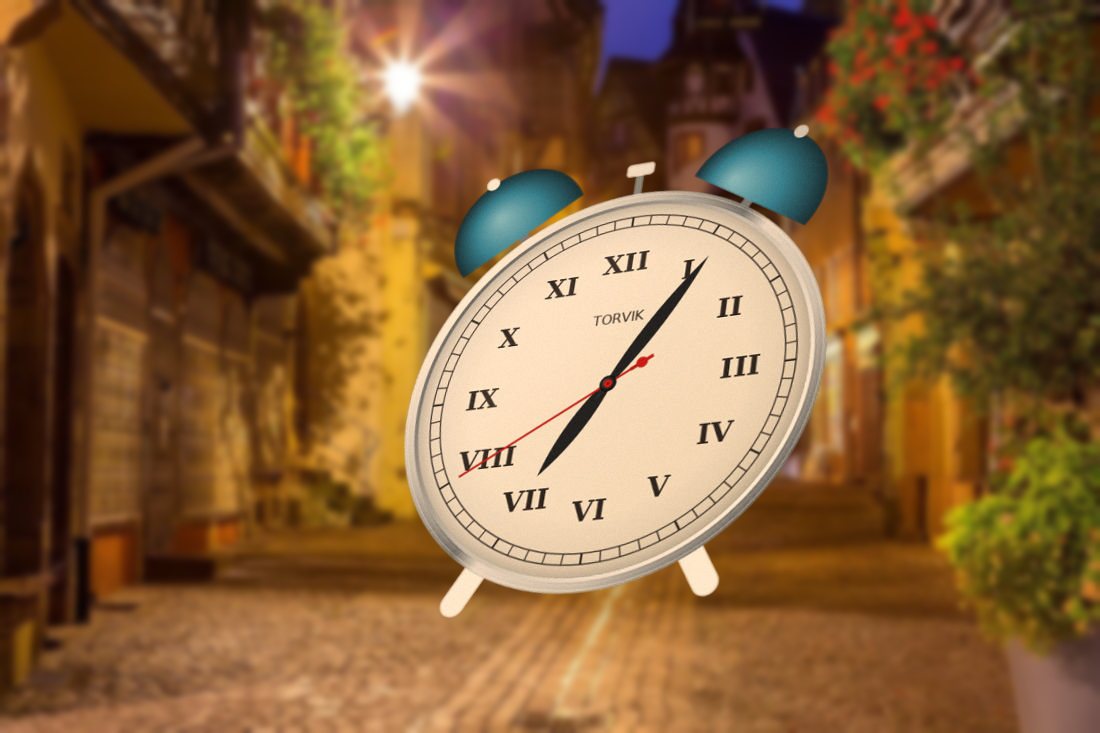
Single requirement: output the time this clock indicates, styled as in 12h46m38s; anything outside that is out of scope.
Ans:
7h05m40s
